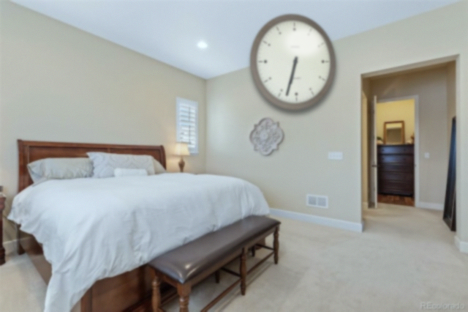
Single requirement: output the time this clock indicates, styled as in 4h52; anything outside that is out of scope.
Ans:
6h33
